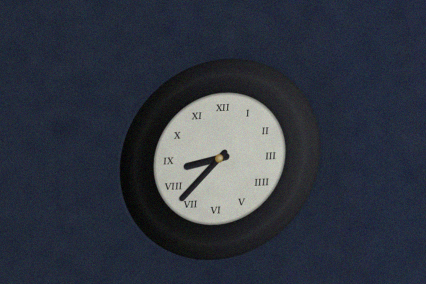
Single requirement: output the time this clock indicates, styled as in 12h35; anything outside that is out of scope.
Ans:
8h37
